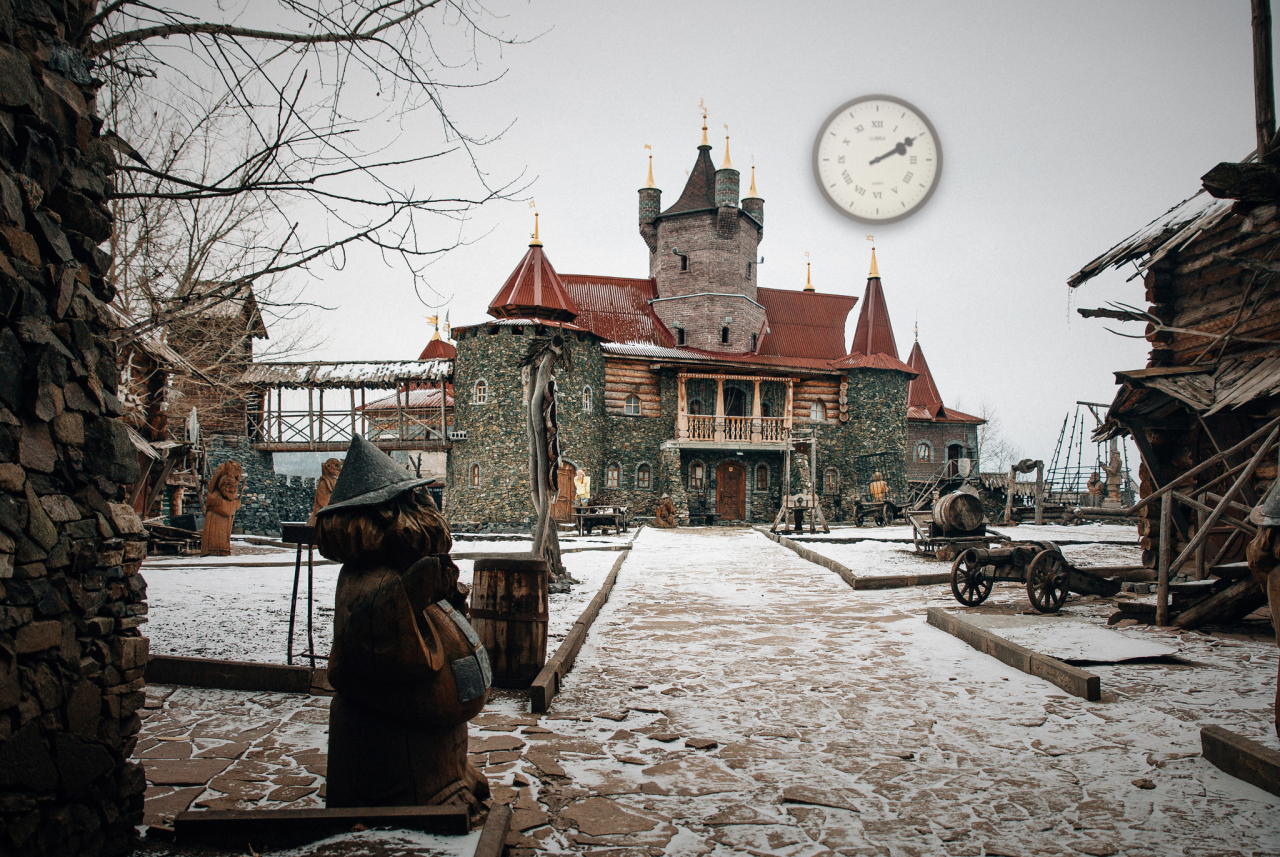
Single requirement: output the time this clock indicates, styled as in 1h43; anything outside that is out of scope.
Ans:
2h10
